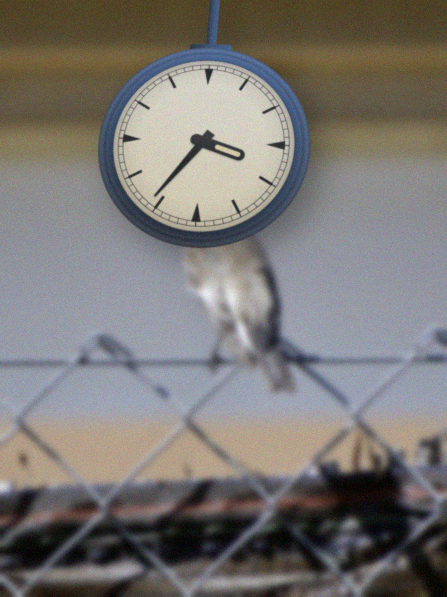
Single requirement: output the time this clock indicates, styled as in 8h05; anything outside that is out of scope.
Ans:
3h36
